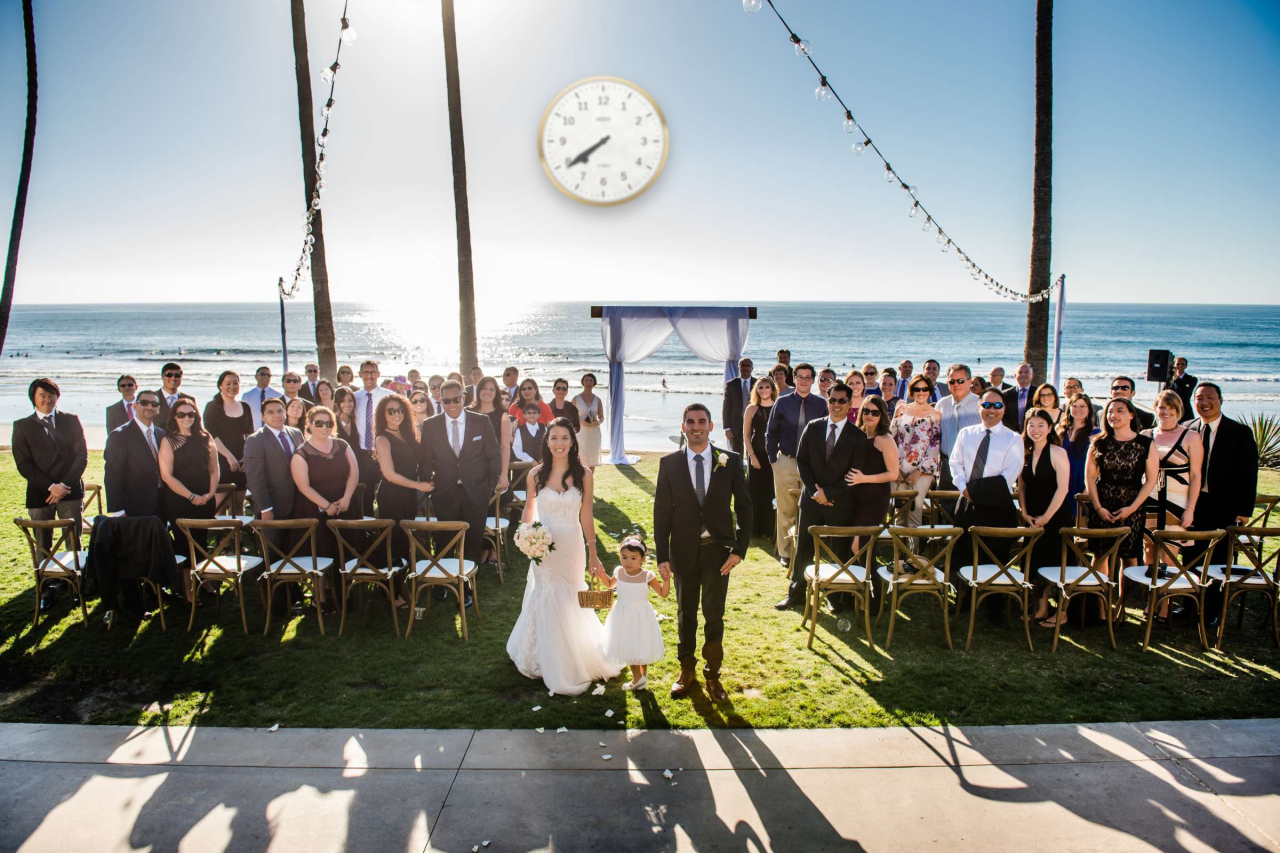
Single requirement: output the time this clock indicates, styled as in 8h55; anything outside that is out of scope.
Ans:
7h39
